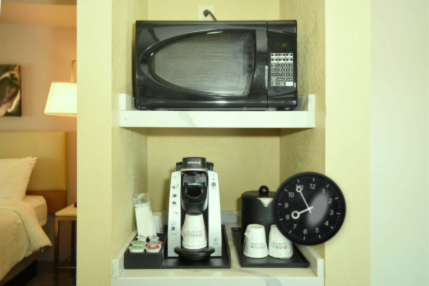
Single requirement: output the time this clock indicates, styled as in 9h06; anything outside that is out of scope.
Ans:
7h54
